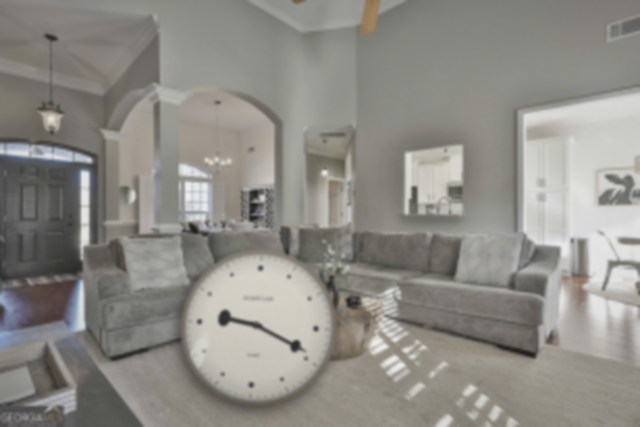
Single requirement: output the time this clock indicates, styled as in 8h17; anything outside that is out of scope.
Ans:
9h19
